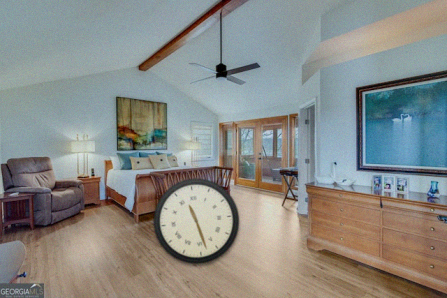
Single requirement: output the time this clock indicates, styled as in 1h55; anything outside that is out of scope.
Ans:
11h28
